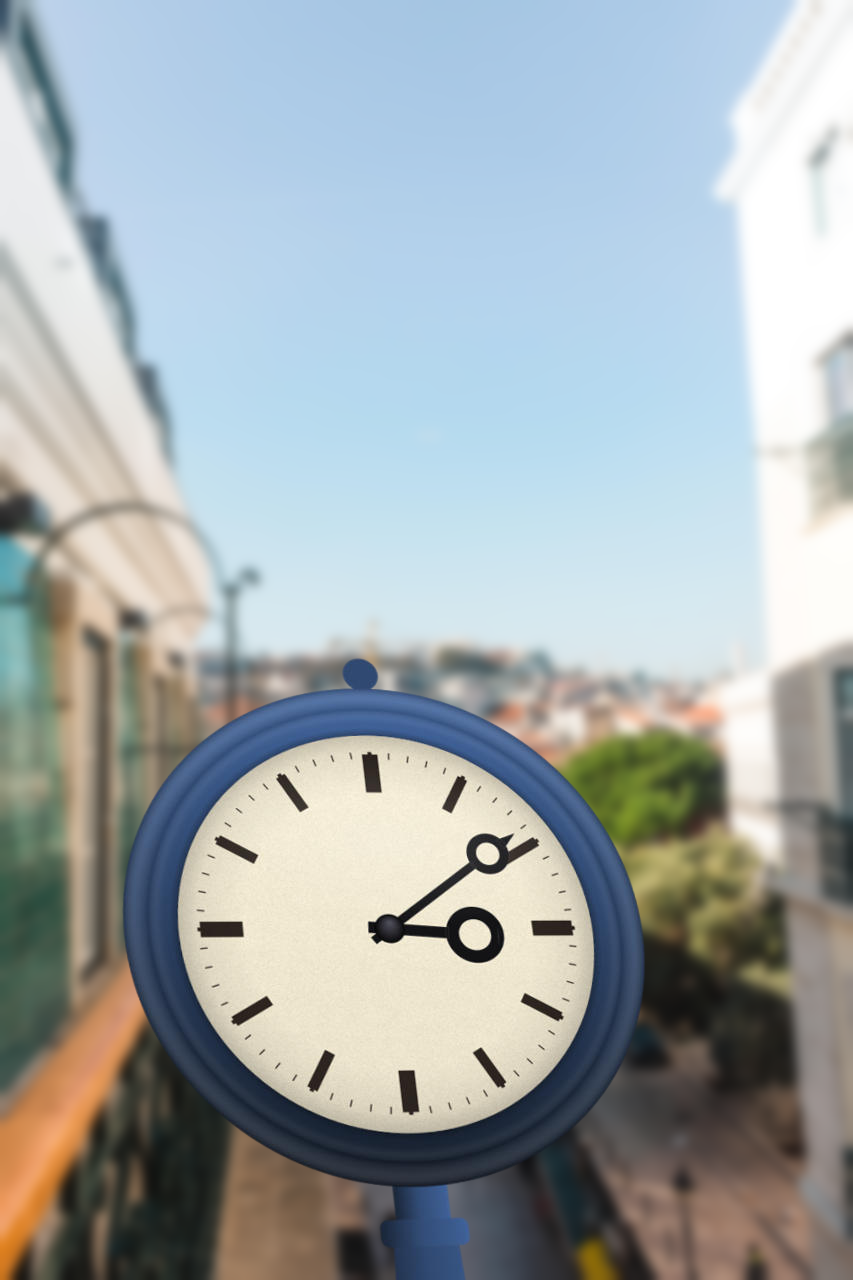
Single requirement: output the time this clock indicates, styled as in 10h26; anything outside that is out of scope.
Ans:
3h09
